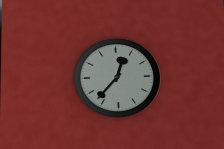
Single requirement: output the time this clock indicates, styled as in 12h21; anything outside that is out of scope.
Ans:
12h37
